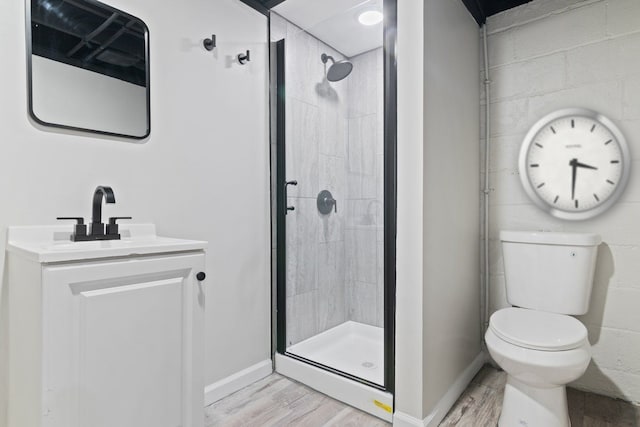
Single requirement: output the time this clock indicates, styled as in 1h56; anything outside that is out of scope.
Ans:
3h31
